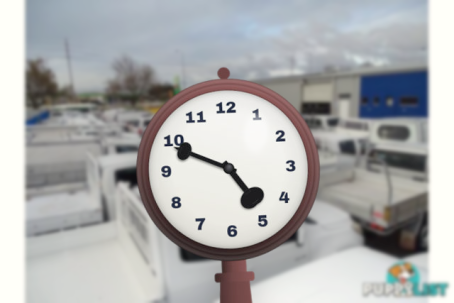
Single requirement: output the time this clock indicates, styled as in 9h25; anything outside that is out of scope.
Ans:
4h49
